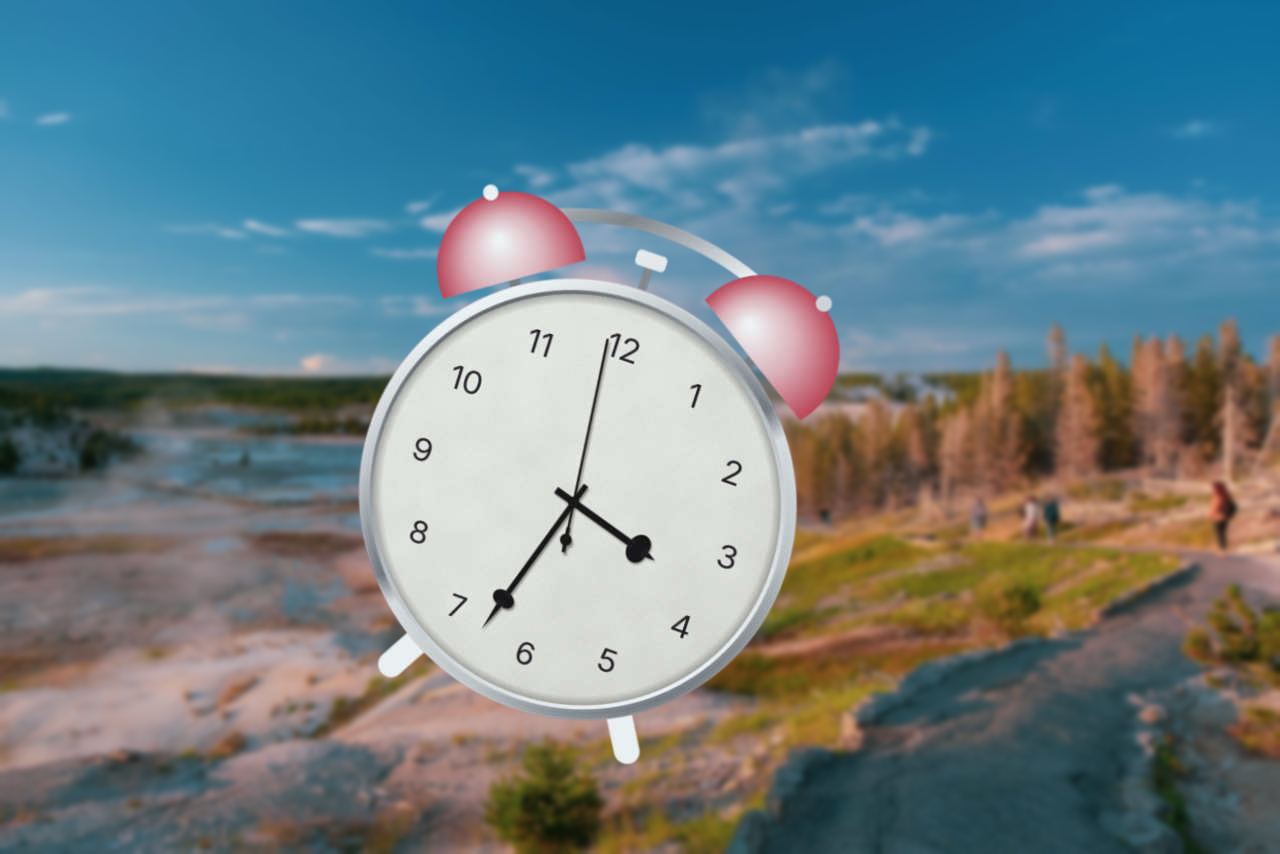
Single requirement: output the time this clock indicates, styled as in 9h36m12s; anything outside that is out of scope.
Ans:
3h32m59s
